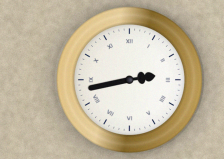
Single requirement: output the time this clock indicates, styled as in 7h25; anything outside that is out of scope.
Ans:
2h43
